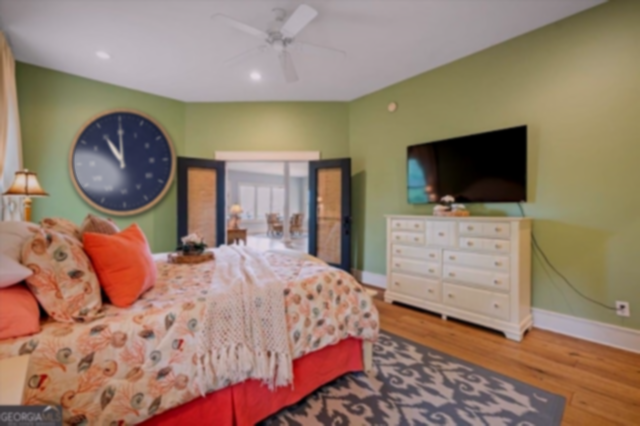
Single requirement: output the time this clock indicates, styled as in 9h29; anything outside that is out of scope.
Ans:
11h00
